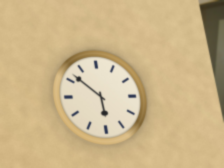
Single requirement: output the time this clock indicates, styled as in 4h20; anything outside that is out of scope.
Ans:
5h52
